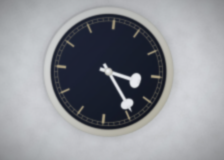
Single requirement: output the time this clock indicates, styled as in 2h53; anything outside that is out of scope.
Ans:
3h24
